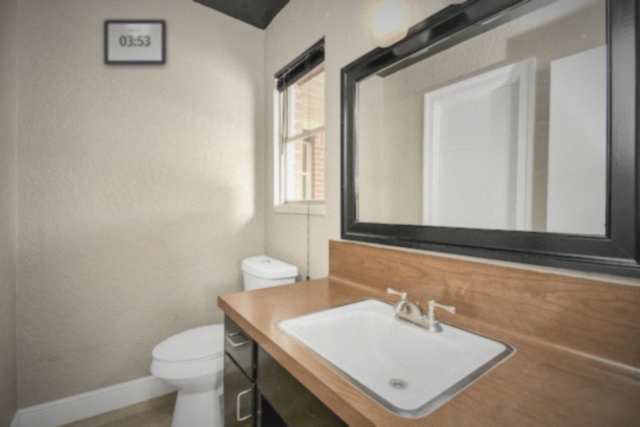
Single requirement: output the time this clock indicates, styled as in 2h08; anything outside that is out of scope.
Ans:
3h53
